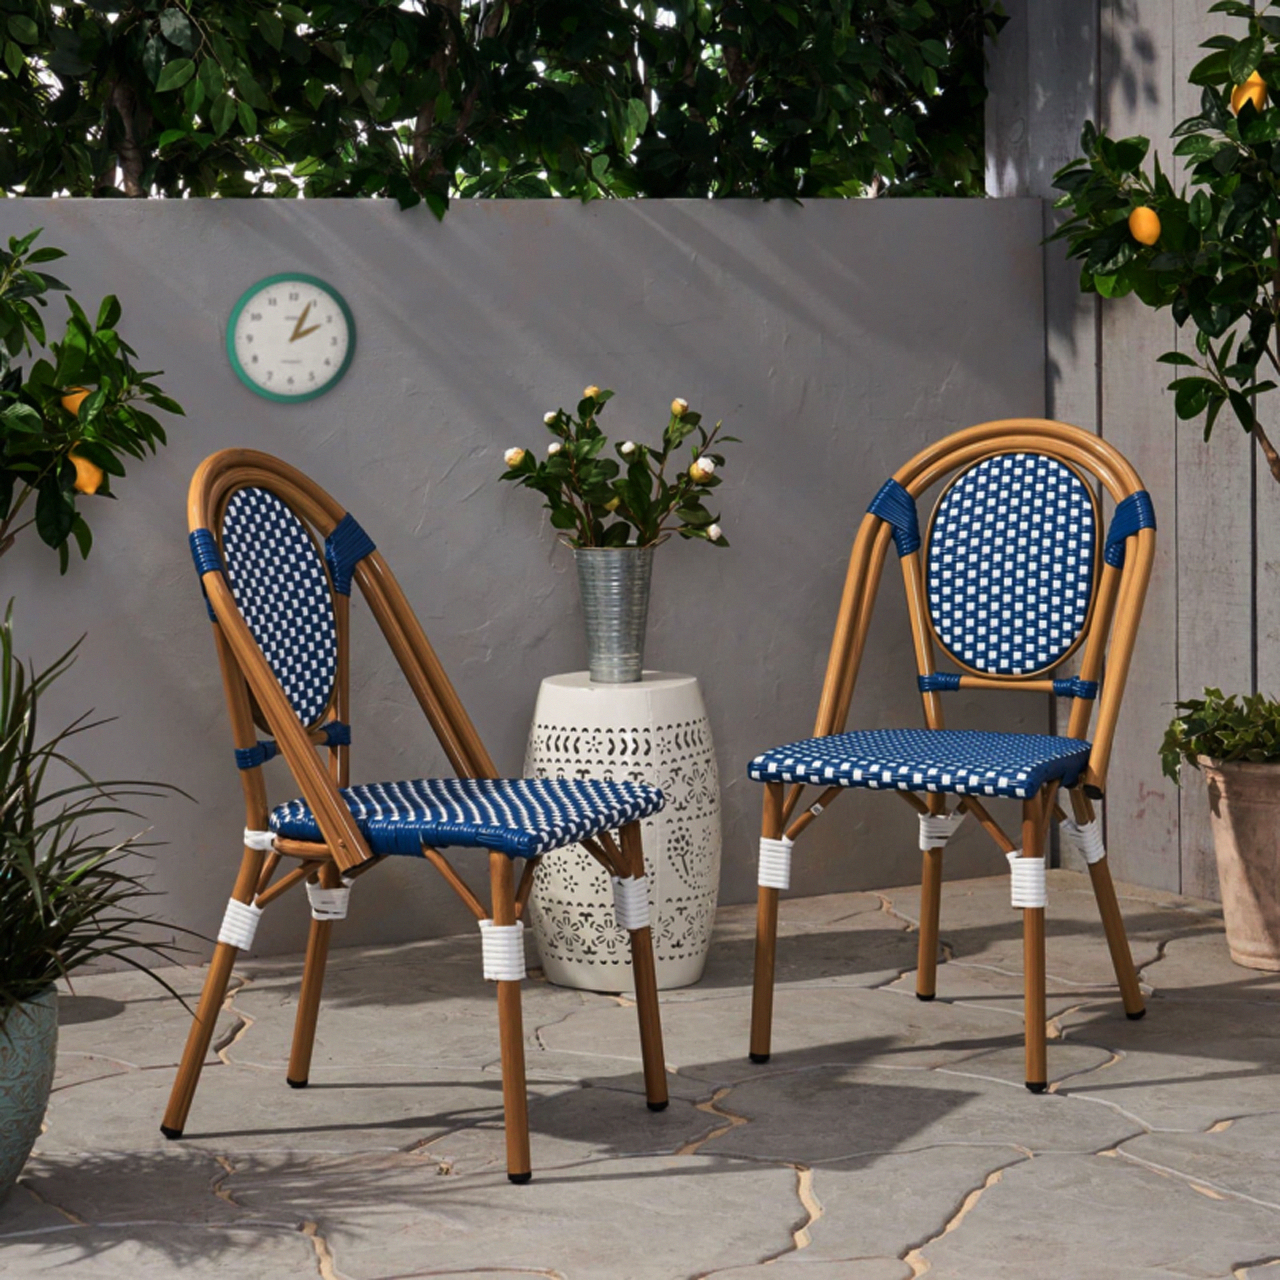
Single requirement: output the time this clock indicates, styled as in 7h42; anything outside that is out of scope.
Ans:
2h04
